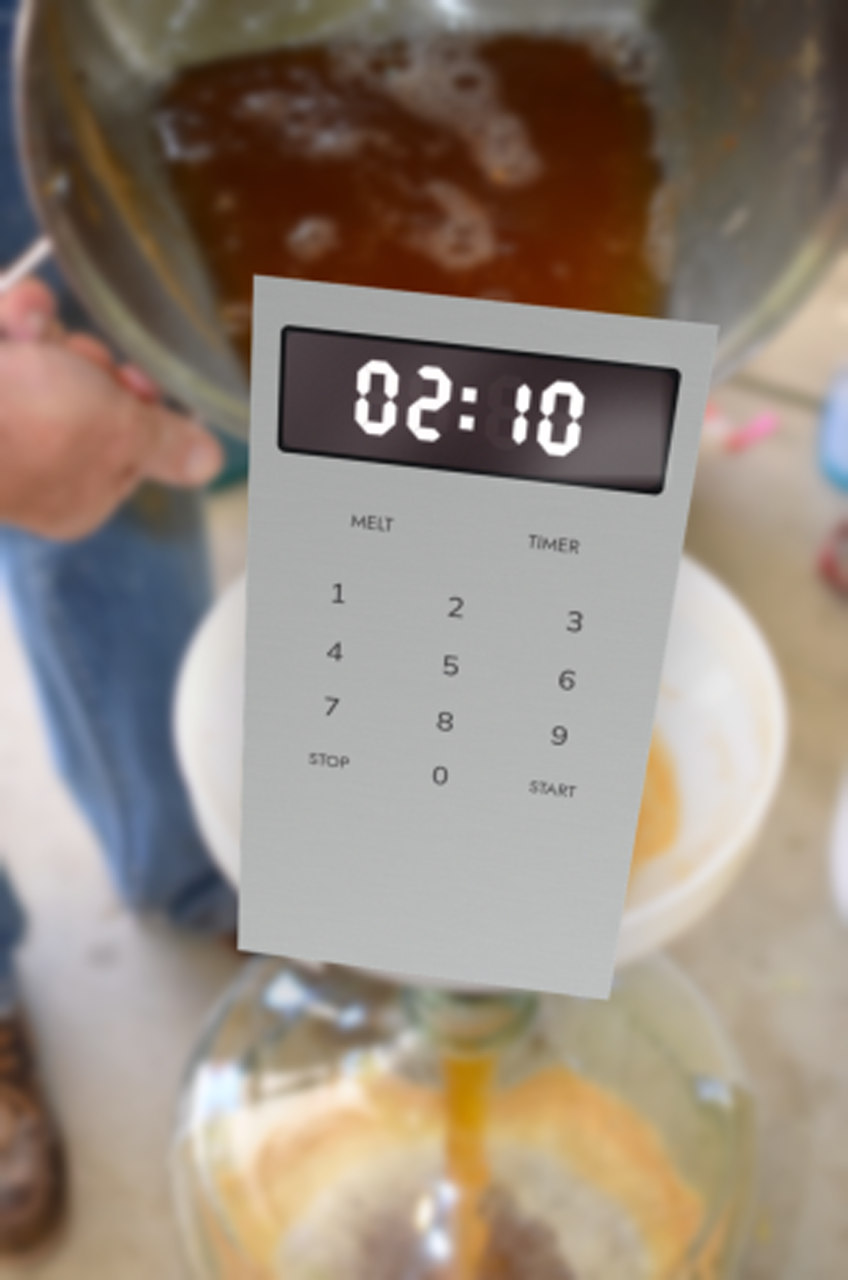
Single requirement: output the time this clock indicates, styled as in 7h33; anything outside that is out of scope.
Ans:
2h10
